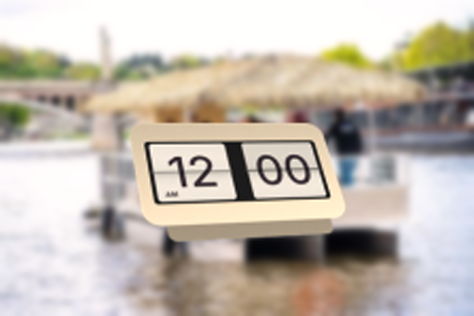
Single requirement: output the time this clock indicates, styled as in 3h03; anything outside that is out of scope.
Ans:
12h00
